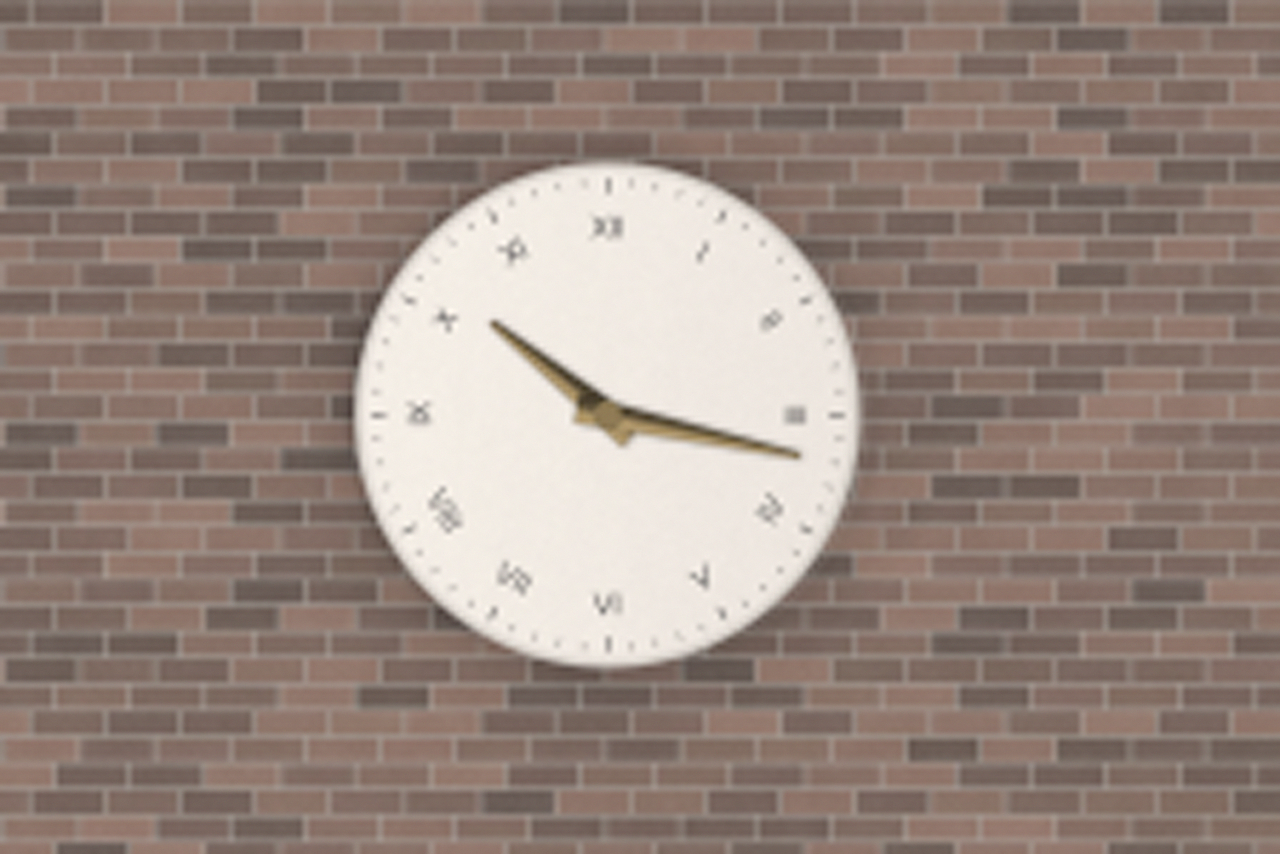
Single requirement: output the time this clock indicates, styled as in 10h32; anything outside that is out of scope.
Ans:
10h17
